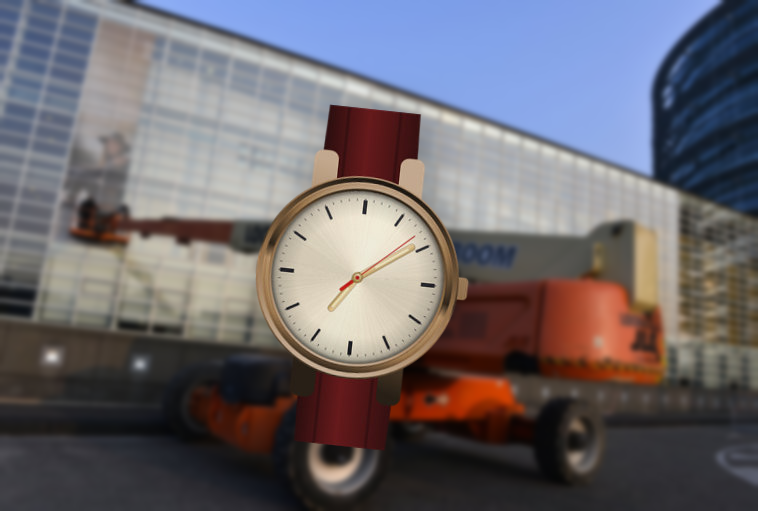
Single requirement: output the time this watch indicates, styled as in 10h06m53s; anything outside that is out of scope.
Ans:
7h09m08s
